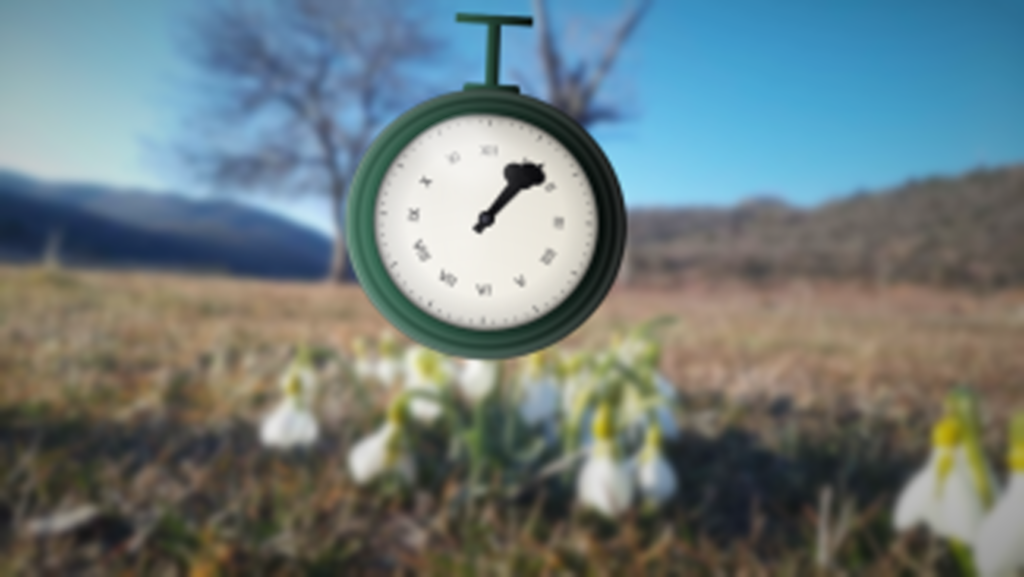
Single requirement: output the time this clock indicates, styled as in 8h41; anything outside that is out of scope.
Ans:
1h07
